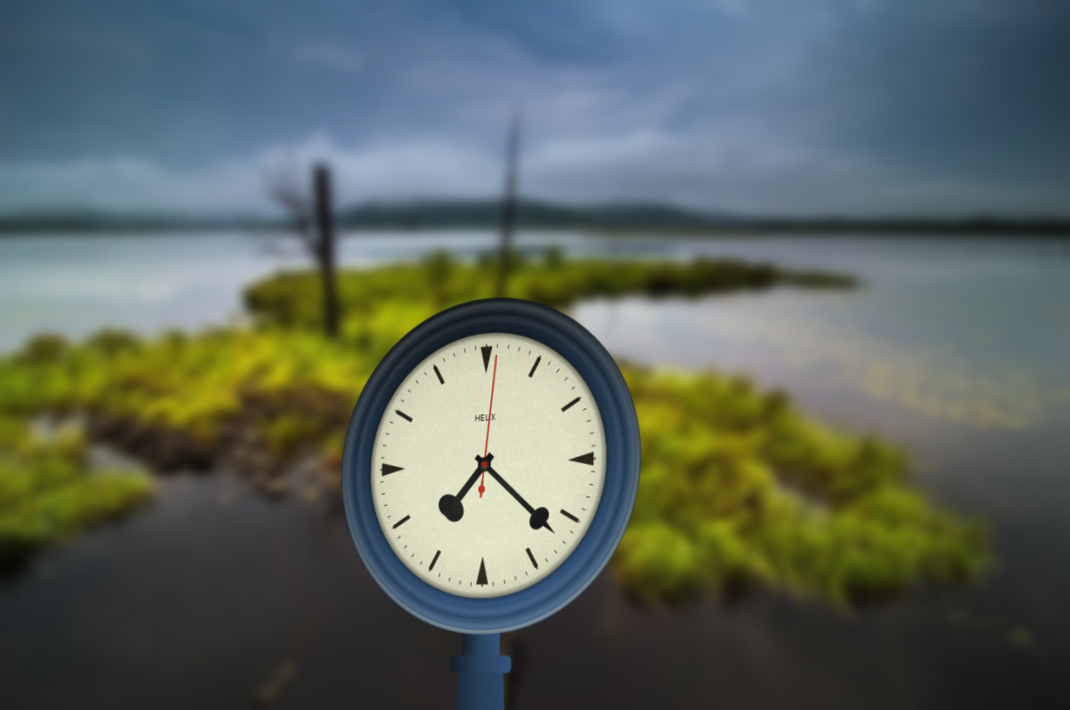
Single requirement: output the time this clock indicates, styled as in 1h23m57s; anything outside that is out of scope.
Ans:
7h22m01s
